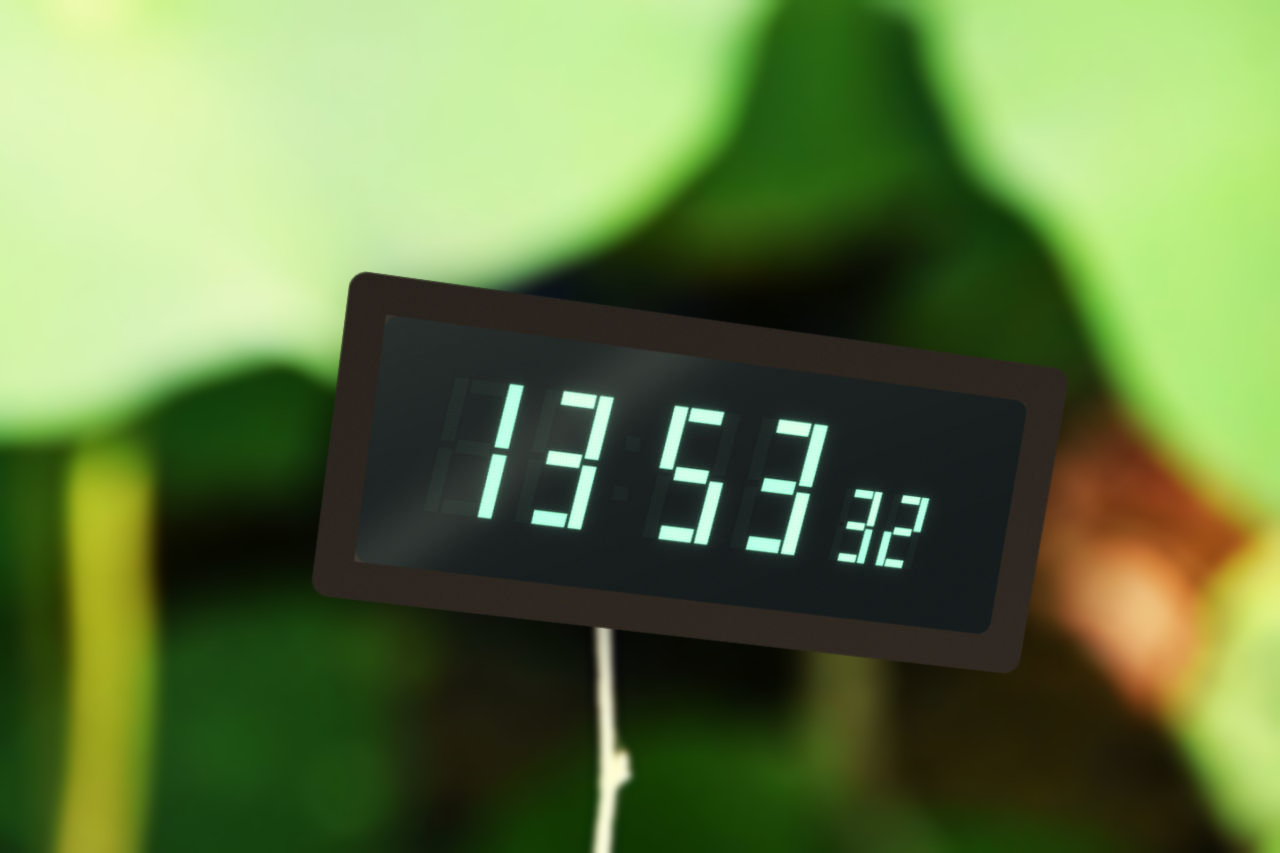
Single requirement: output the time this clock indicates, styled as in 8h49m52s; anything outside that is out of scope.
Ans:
13h53m32s
